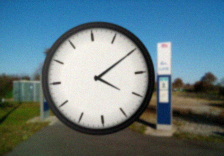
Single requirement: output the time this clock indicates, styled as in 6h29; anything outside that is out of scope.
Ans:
4h10
